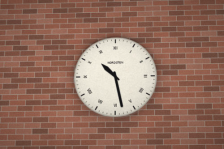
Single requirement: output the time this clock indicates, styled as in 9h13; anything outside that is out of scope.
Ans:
10h28
